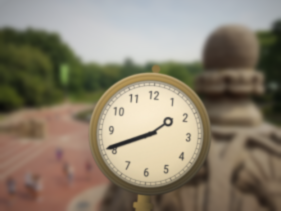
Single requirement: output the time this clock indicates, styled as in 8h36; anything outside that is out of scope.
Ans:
1h41
